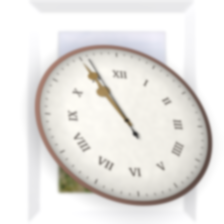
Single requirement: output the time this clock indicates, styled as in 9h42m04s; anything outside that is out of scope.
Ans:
10h54m56s
